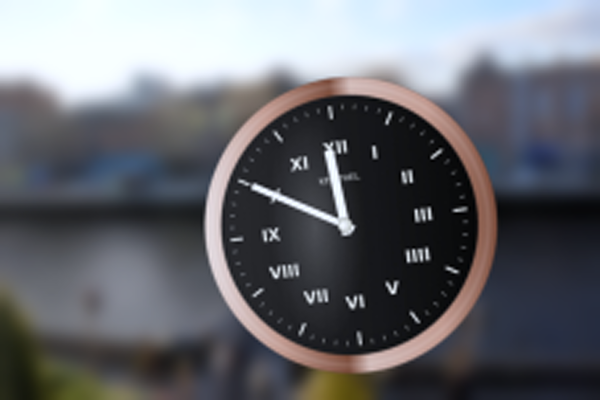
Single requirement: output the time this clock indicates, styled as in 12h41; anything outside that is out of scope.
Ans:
11h50
